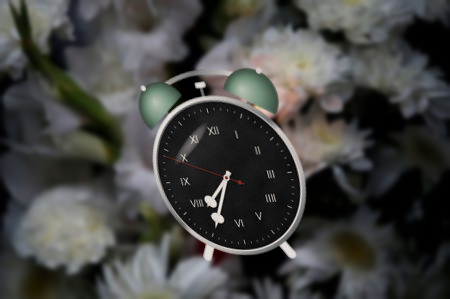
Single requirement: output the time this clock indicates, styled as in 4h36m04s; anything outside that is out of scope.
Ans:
7h34m49s
